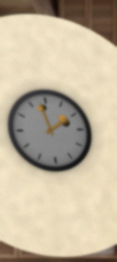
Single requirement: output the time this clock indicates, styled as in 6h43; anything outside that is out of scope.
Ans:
1h58
